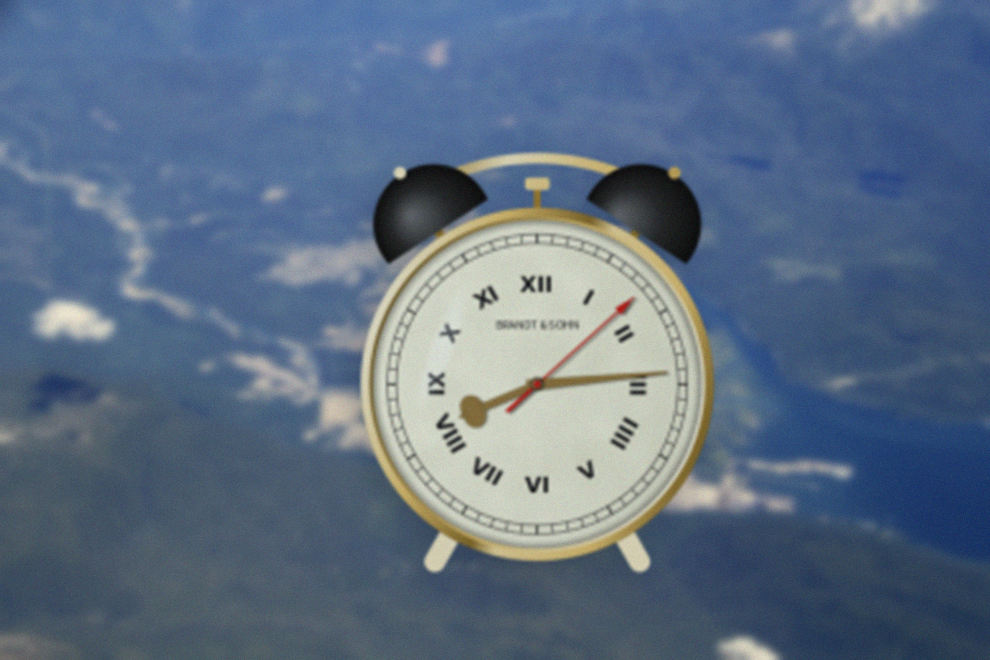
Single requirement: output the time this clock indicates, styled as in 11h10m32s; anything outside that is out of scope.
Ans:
8h14m08s
